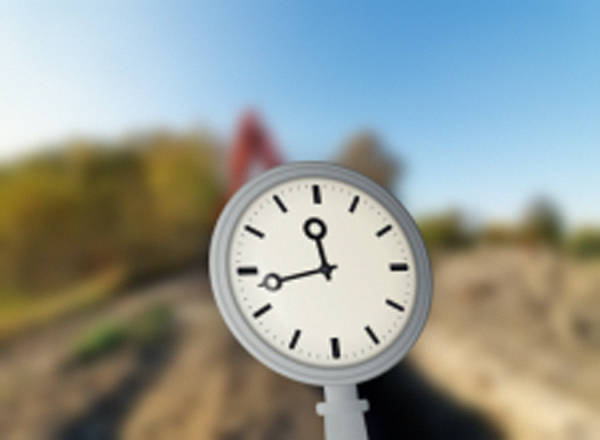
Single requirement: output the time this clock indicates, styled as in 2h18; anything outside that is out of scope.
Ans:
11h43
